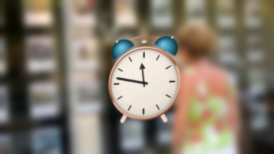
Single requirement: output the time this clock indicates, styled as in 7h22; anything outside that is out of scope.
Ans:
11h47
